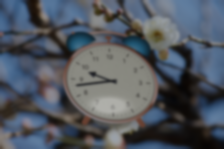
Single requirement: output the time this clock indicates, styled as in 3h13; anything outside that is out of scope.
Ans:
9h43
